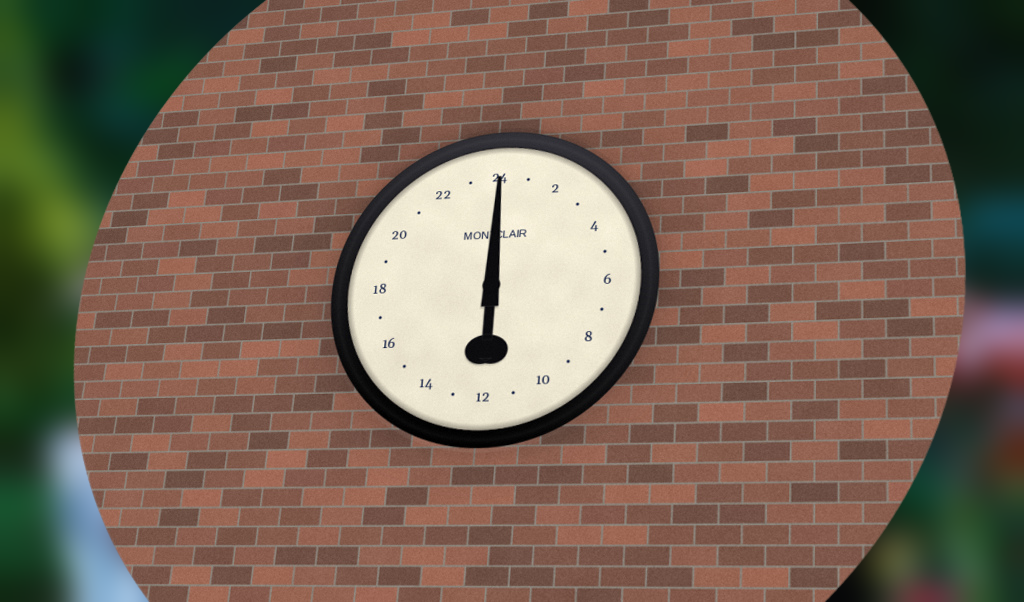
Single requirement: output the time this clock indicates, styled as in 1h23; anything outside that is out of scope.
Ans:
12h00
